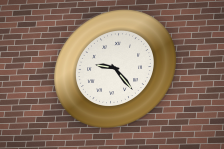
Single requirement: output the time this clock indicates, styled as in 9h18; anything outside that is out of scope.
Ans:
9h23
